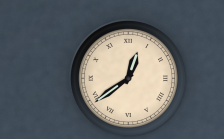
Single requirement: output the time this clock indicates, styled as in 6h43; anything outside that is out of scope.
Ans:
12h39
